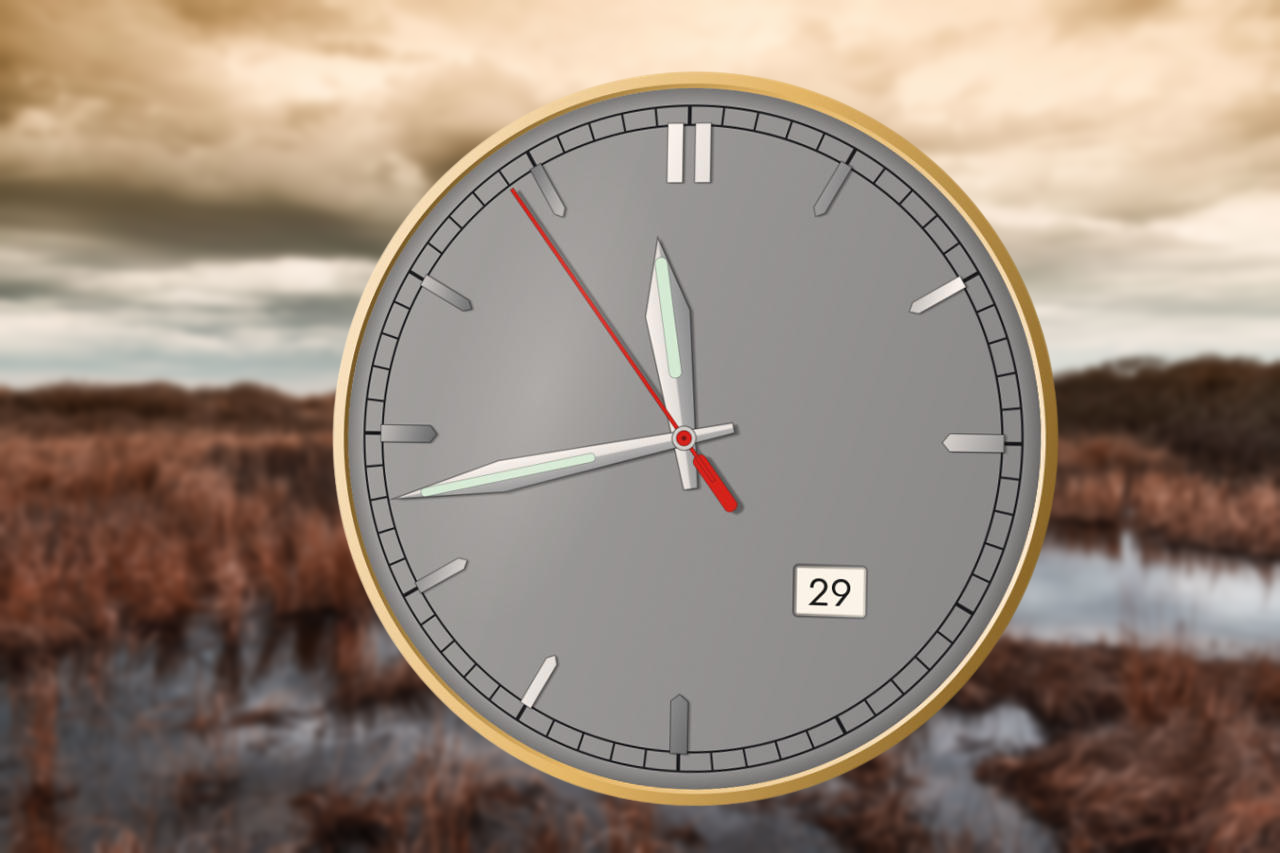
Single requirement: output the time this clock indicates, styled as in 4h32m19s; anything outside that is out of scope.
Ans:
11h42m54s
